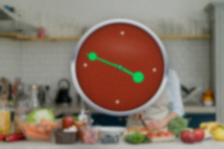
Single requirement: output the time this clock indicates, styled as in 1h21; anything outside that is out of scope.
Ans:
3h48
